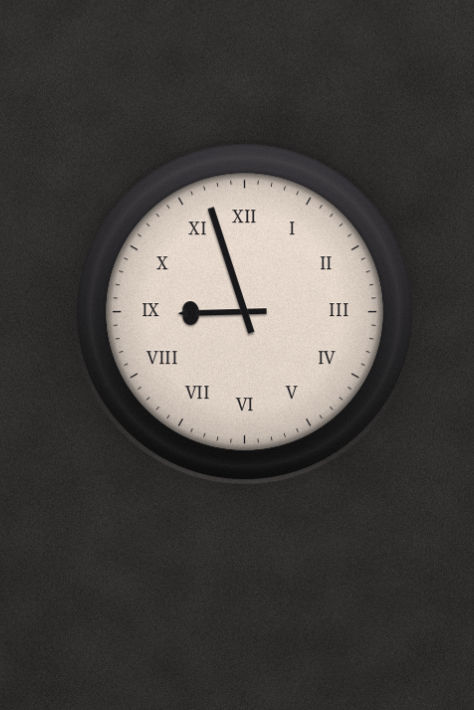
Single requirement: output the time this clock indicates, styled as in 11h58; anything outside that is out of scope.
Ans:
8h57
